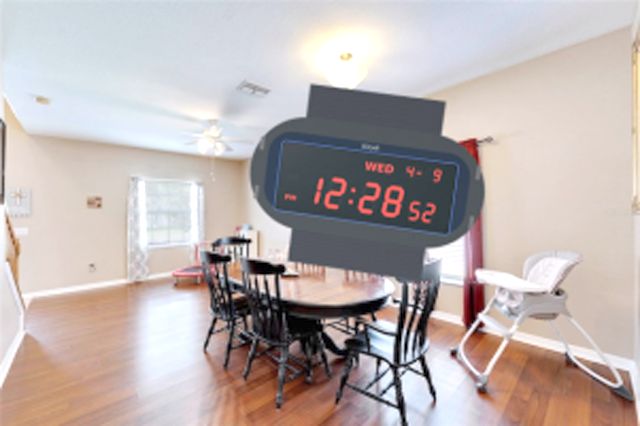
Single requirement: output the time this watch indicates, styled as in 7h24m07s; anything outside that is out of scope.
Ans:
12h28m52s
